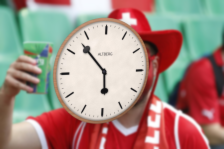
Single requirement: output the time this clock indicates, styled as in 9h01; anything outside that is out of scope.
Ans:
5h53
